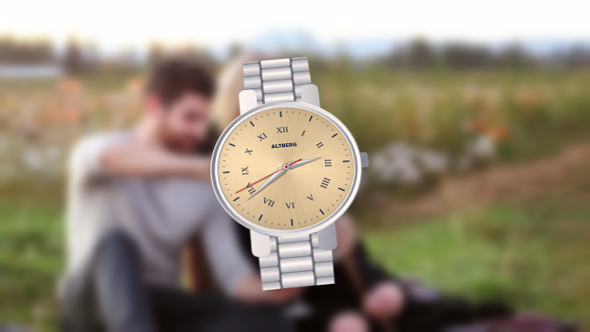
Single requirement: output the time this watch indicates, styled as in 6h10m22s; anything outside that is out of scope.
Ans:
2h38m41s
